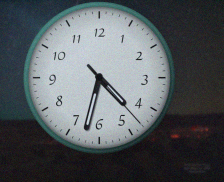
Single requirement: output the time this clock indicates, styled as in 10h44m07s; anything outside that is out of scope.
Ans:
4h32m23s
